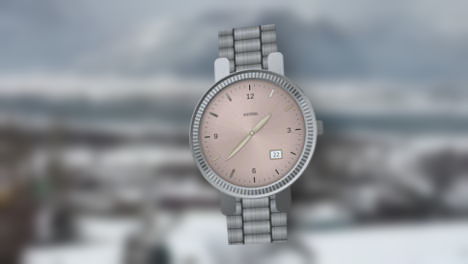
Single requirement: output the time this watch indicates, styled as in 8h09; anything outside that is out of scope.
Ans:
1h38
